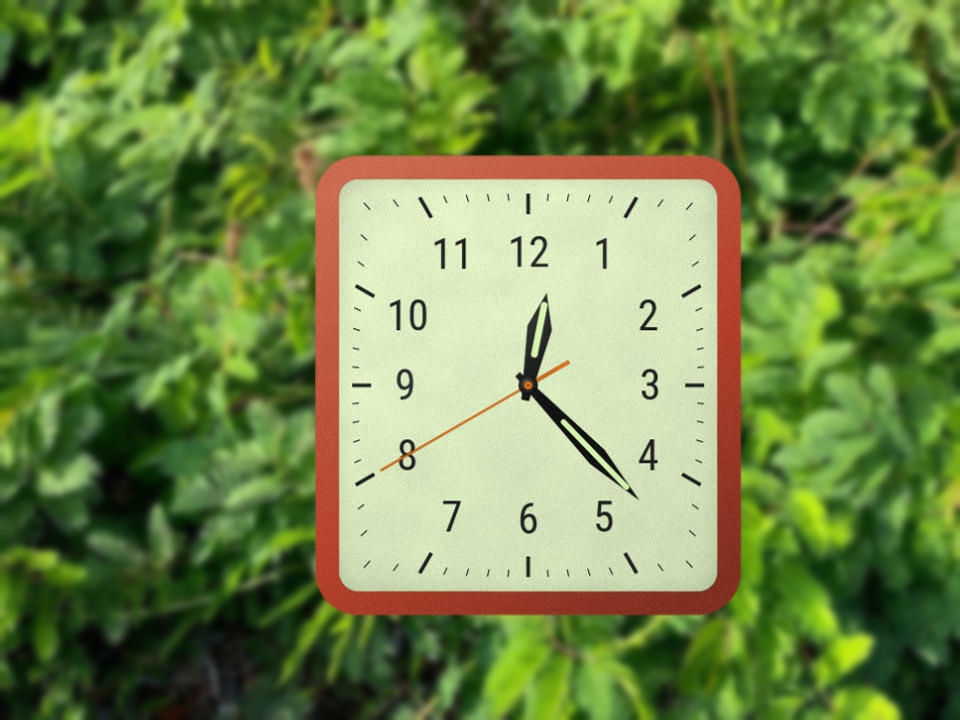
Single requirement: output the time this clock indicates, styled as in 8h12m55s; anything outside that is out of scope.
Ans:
12h22m40s
